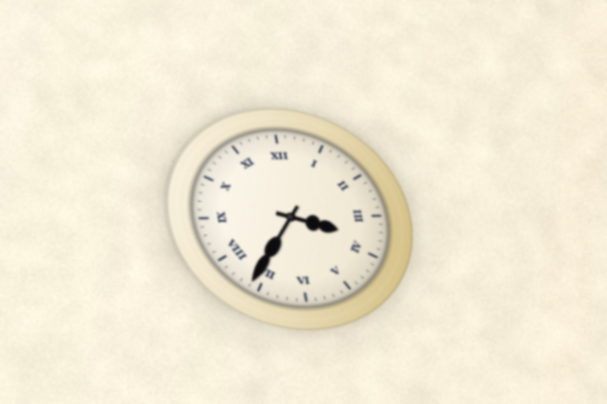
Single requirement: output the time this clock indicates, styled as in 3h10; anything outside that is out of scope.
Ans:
3h36
